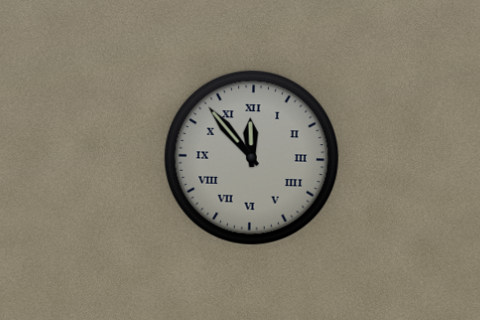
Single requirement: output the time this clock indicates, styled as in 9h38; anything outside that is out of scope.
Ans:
11h53
